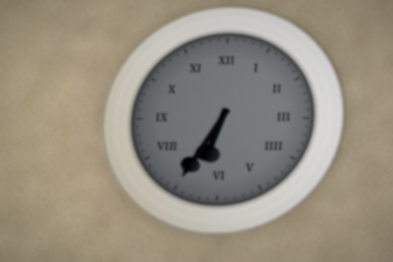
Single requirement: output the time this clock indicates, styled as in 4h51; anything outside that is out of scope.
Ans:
6h35
